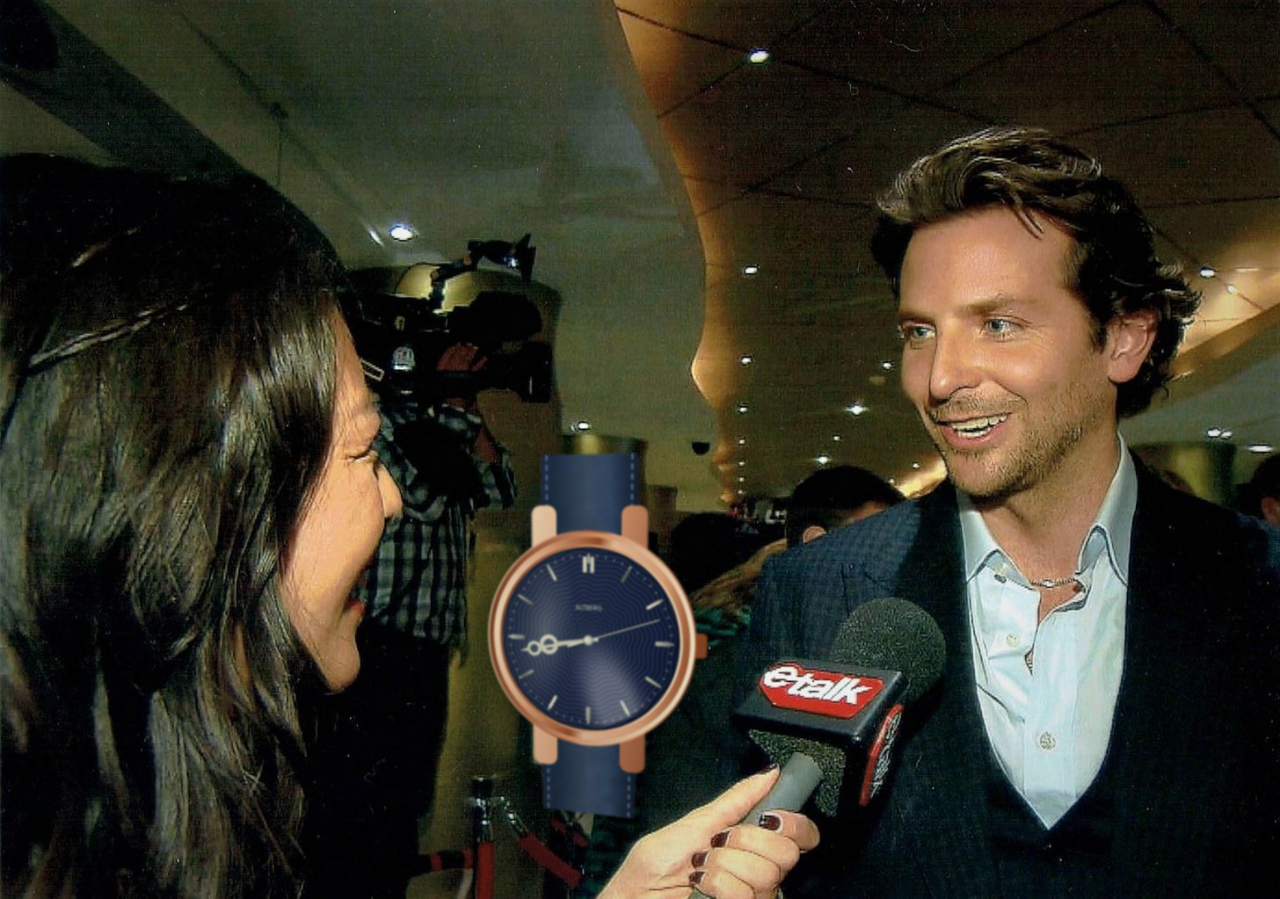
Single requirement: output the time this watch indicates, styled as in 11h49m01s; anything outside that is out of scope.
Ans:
8h43m12s
